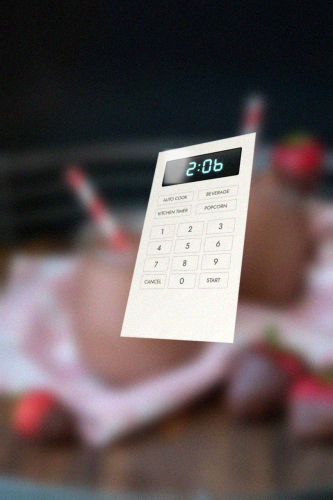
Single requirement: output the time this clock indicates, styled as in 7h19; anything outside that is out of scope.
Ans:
2h06
